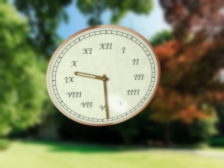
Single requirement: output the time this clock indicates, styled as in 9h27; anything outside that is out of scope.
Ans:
9h29
